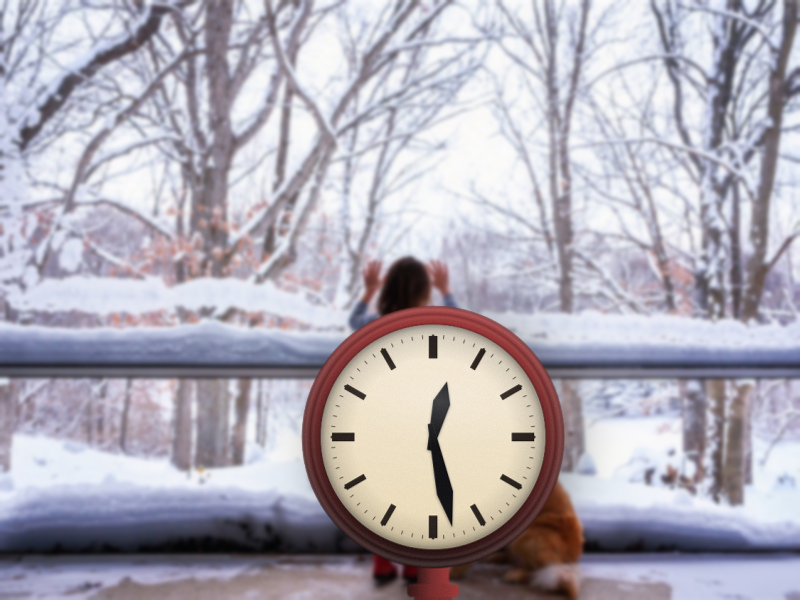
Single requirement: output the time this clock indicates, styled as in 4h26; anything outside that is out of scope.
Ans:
12h28
